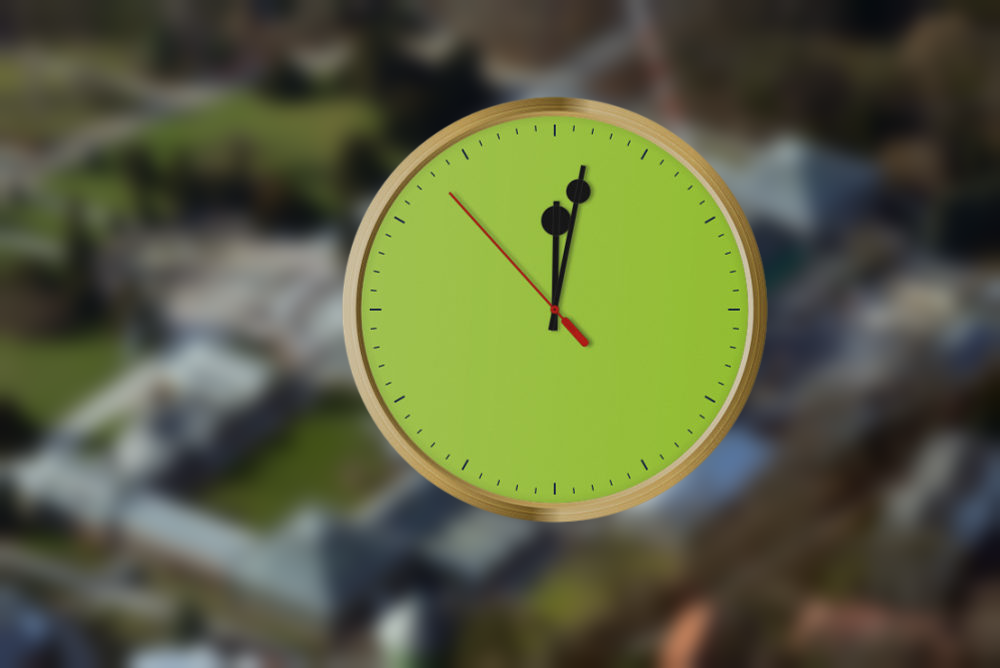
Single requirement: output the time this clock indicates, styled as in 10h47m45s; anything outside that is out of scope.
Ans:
12h01m53s
